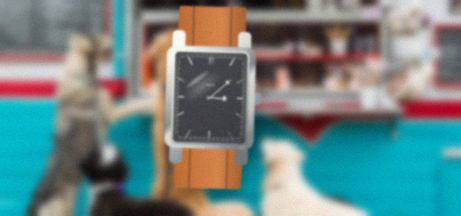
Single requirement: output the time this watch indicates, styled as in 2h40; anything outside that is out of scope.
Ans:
3h08
